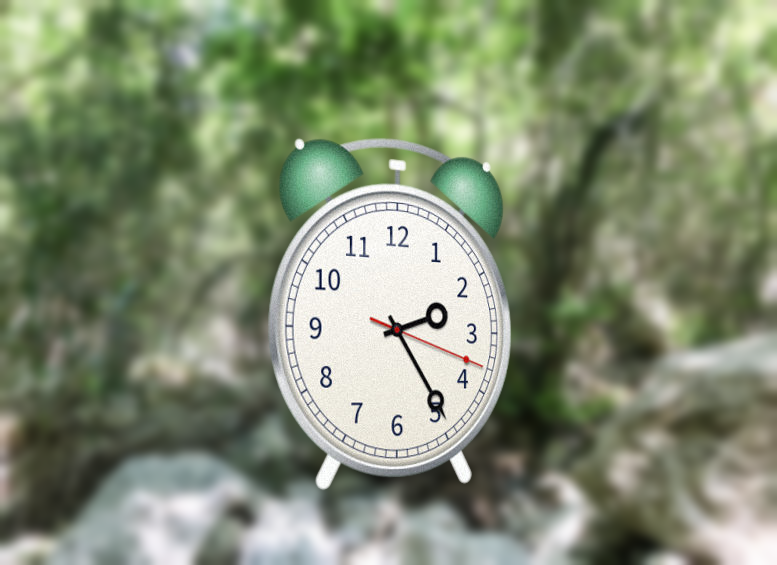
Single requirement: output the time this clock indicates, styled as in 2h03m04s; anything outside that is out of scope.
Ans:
2h24m18s
